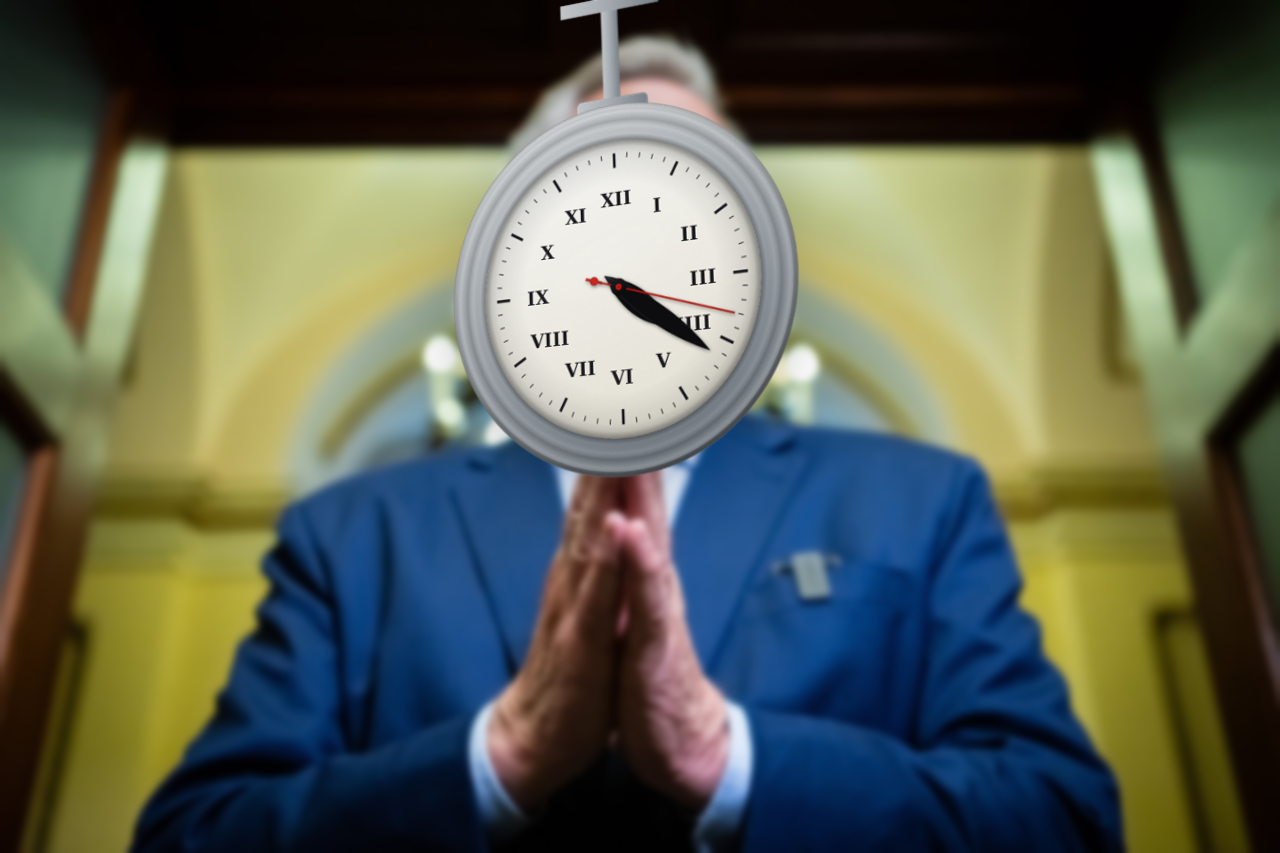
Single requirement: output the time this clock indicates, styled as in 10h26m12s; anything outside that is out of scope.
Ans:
4h21m18s
